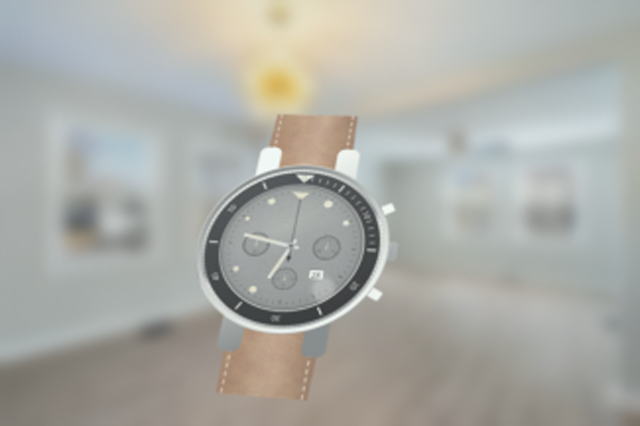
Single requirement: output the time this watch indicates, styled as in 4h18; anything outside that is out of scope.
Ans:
6h47
